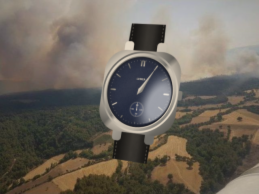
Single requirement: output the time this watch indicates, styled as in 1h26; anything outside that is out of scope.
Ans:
1h05
